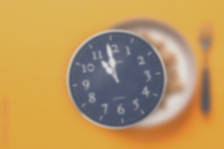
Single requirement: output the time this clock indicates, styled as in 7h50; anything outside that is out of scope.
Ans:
10h59
